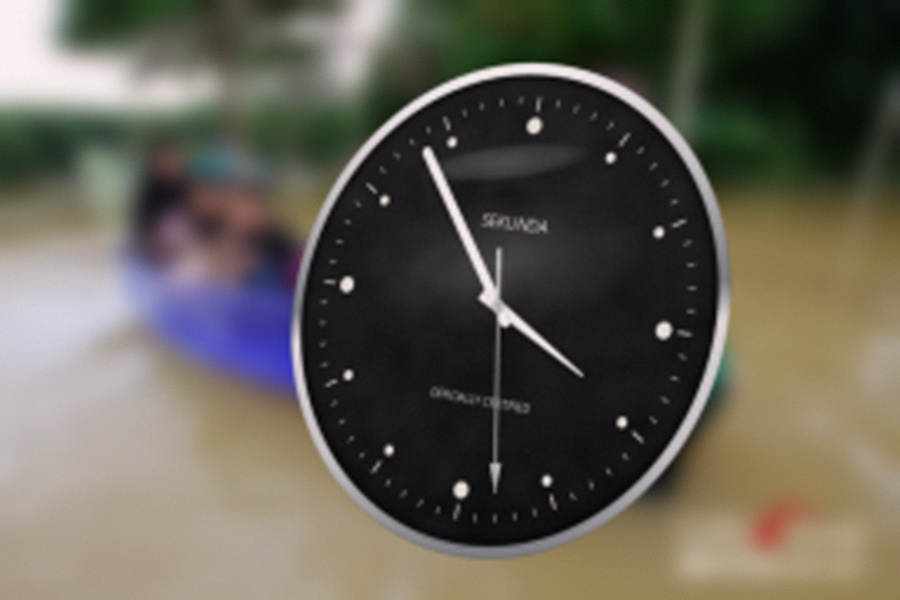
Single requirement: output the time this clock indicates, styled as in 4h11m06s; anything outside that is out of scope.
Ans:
3h53m28s
